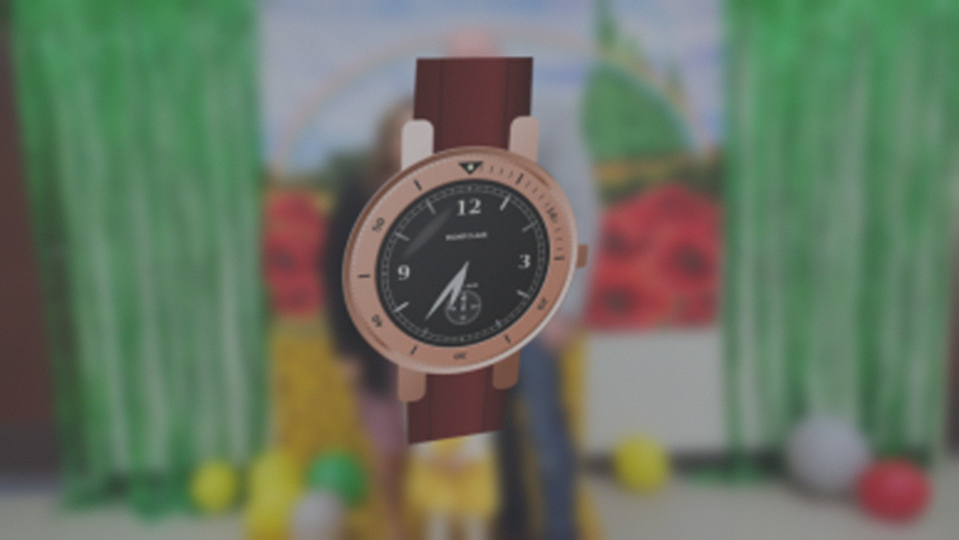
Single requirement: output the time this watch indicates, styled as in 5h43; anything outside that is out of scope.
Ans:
6h36
